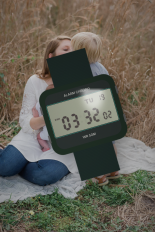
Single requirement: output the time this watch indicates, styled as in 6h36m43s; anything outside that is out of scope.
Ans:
3h32m02s
